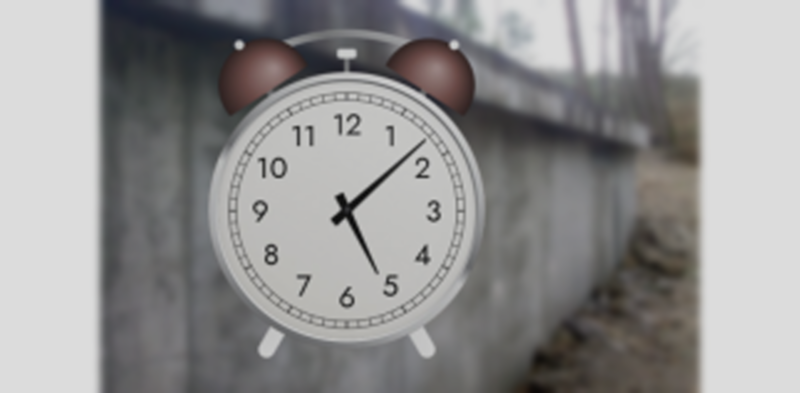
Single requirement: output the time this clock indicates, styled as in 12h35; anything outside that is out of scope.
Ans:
5h08
